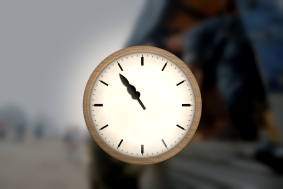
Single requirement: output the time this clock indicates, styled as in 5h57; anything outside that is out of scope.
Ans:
10h54
